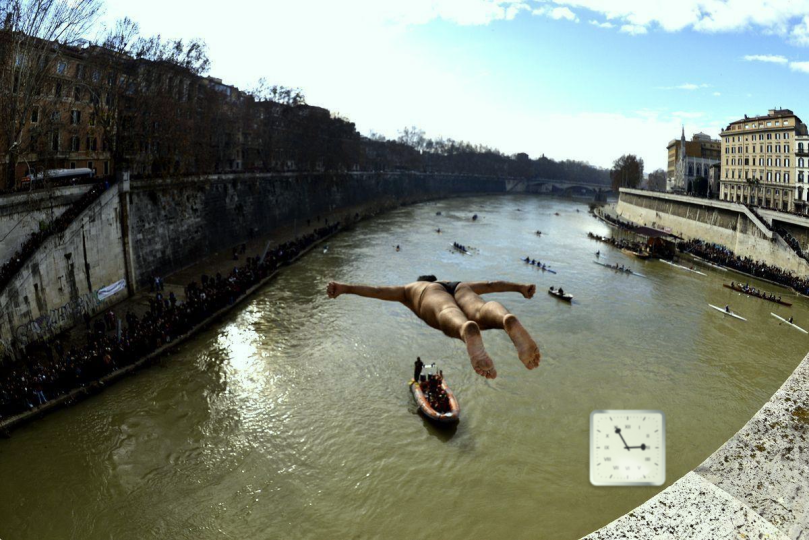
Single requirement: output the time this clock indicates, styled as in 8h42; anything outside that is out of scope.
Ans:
2h55
